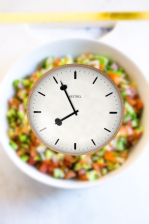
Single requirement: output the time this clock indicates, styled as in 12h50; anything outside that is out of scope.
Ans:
7h56
